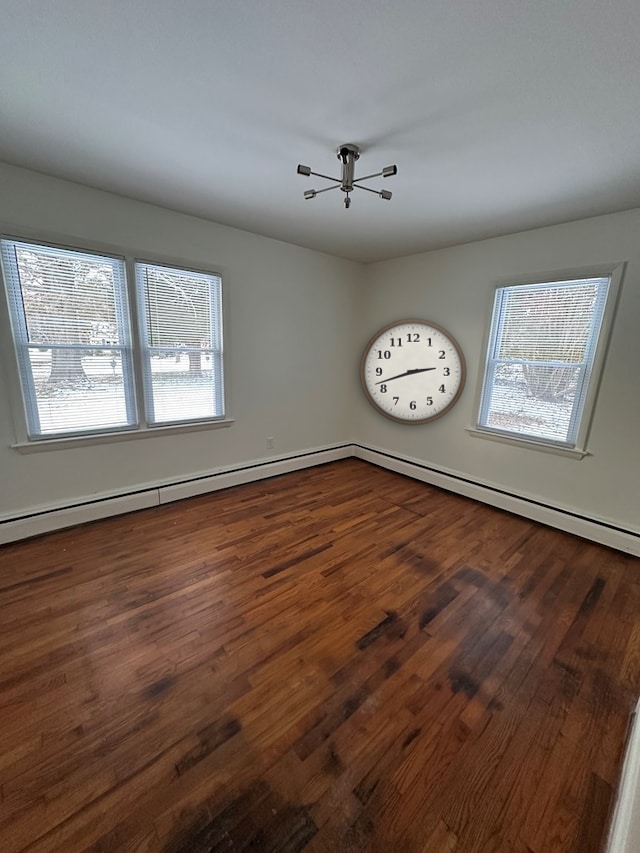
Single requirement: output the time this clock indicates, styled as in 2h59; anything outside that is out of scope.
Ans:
2h42
